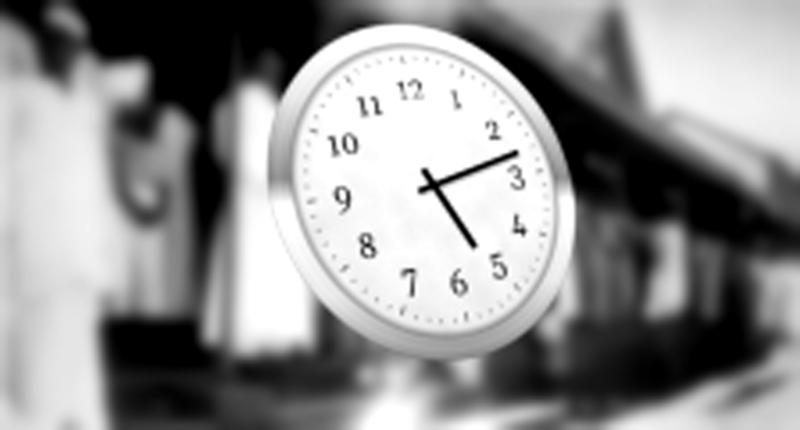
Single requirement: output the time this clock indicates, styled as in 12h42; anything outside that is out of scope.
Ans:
5h13
